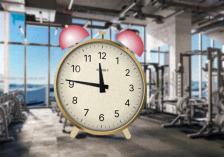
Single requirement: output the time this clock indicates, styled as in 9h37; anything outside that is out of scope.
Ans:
11h46
